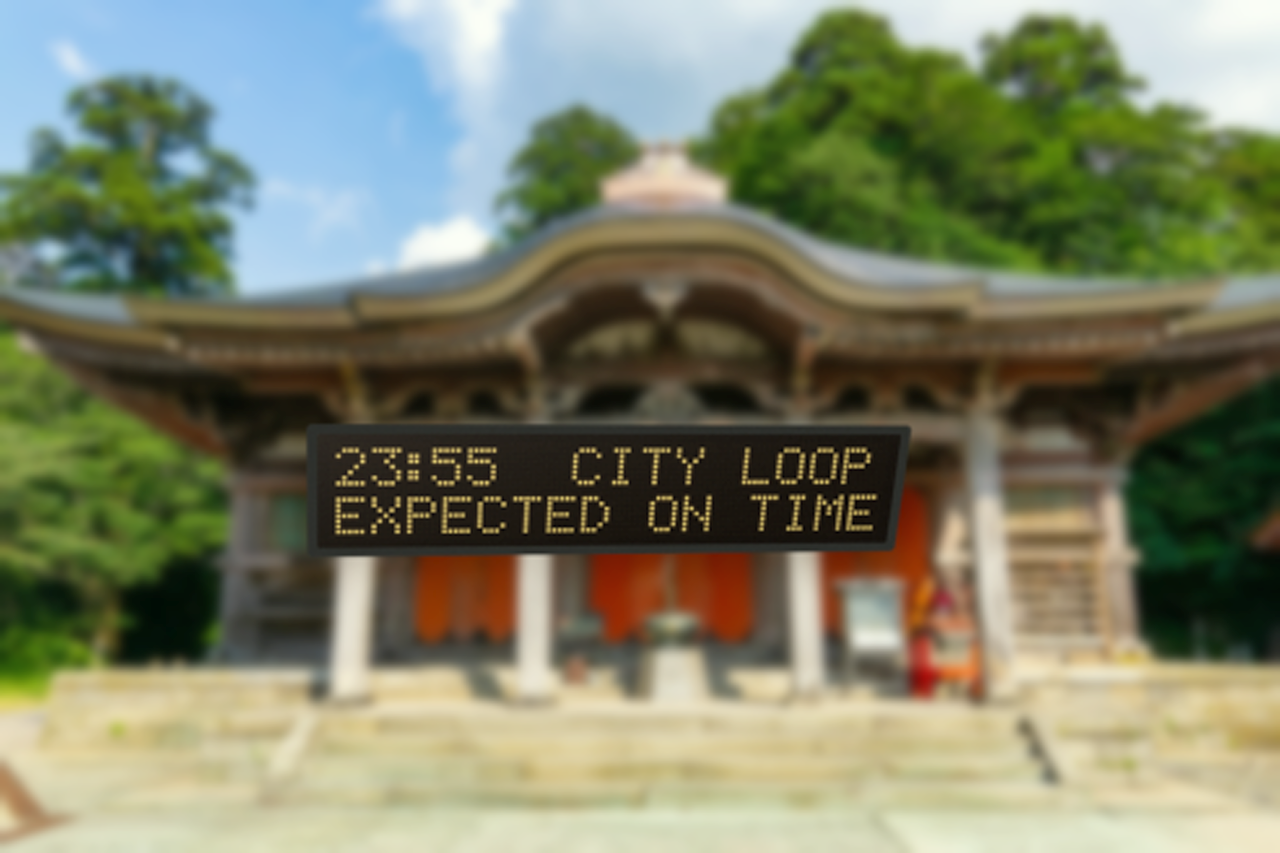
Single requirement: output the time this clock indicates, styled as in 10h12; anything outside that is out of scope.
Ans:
23h55
